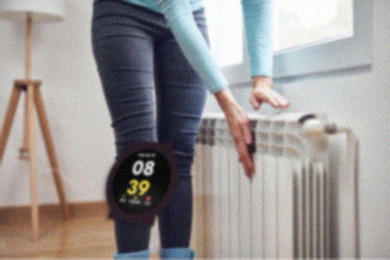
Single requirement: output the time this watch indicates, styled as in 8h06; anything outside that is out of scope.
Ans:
8h39
